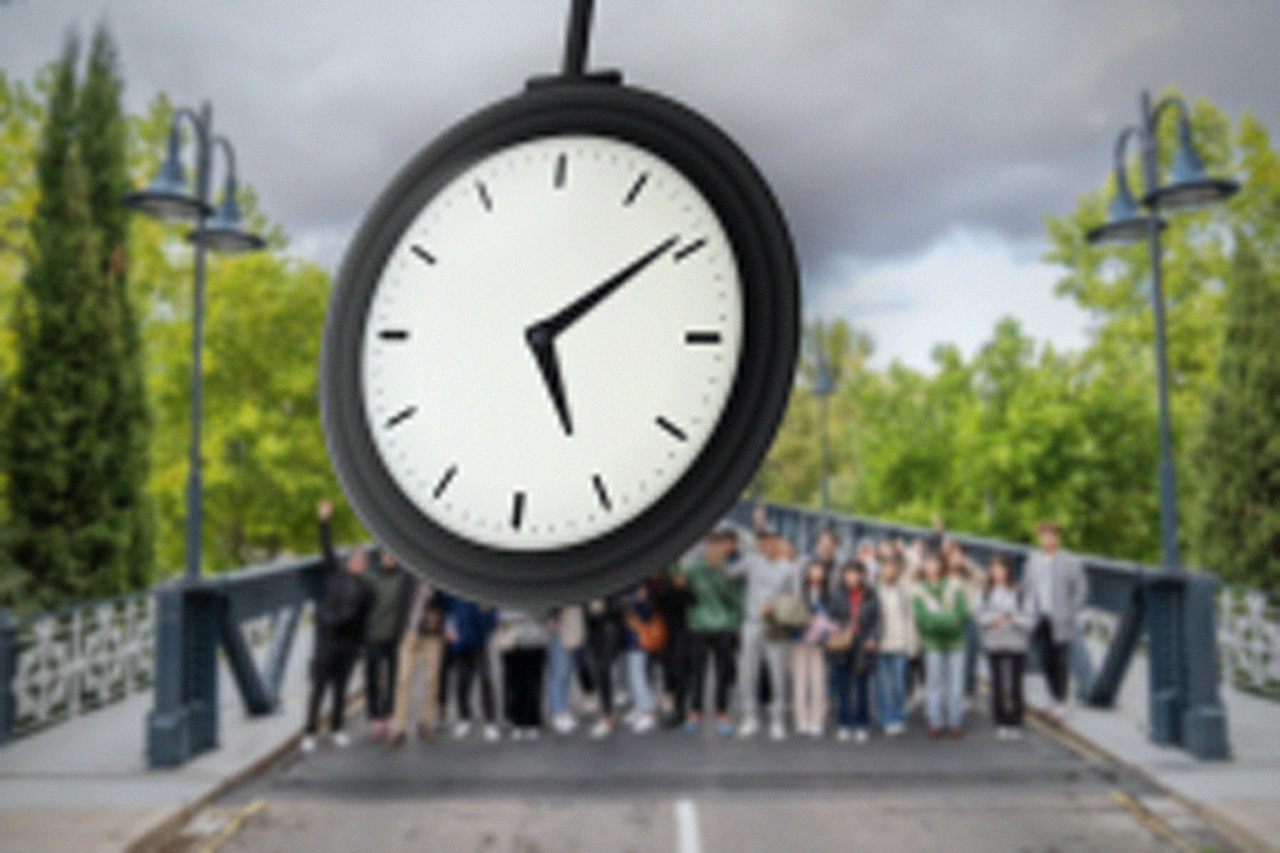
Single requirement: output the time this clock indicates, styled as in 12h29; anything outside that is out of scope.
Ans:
5h09
